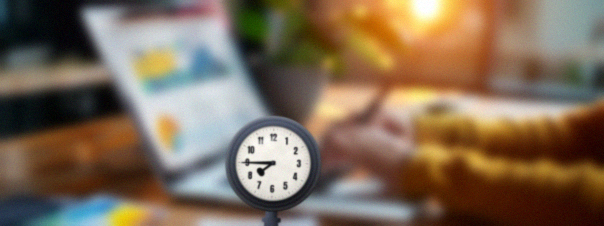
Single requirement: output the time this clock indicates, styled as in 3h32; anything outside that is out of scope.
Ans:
7h45
